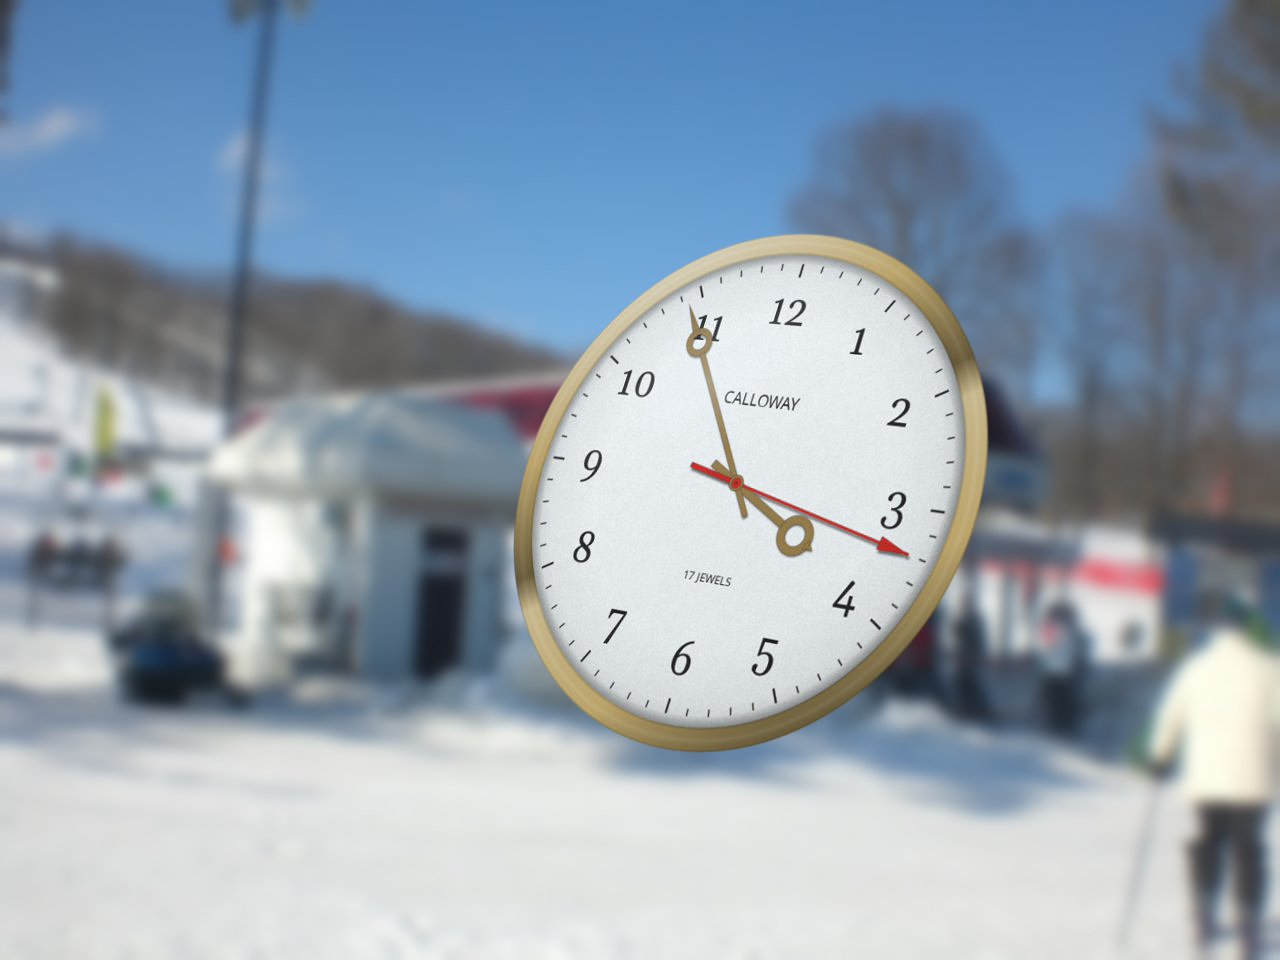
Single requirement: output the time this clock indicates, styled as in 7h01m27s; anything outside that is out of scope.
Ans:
3h54m17s
